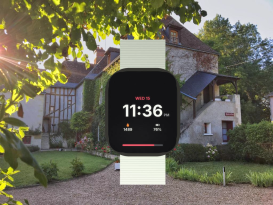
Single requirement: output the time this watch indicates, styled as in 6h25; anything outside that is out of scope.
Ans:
11h36
